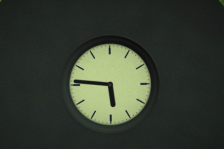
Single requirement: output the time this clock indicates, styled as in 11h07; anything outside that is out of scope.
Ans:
5h46
